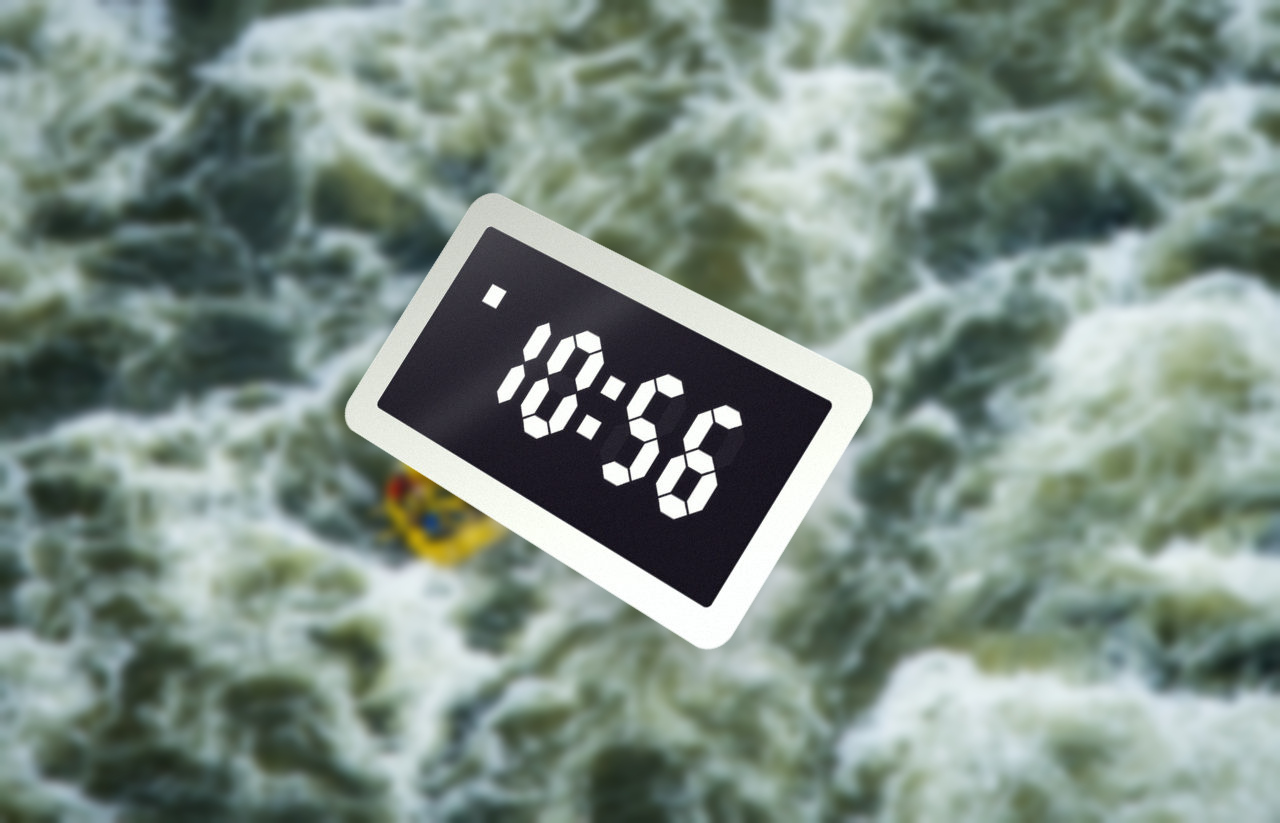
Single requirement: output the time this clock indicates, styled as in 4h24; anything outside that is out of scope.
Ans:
10h56
